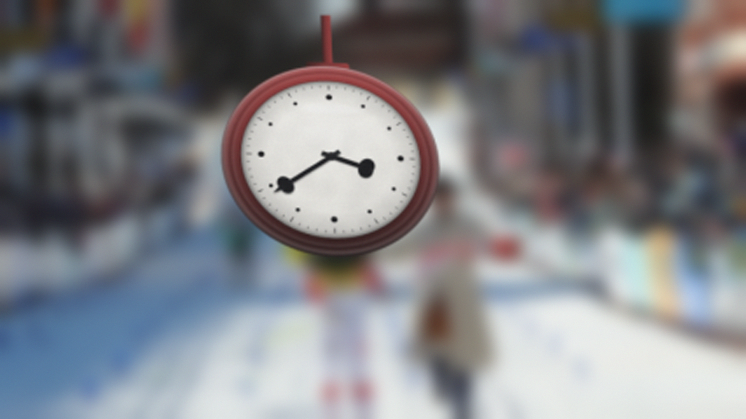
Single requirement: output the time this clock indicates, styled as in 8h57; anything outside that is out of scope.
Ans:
3h39
